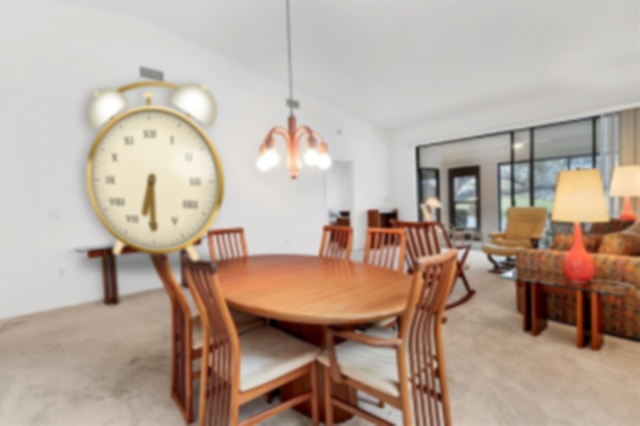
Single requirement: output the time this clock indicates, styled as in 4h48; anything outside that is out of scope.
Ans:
6h30
